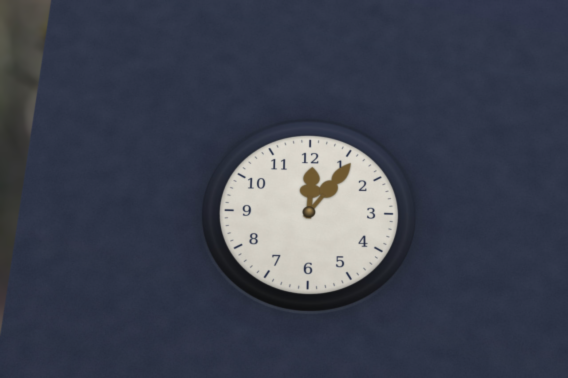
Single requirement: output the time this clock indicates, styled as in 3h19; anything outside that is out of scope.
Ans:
12h06
